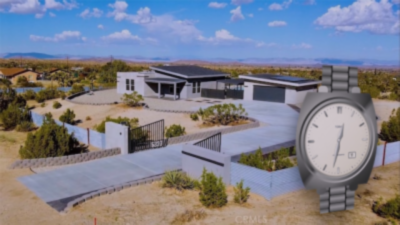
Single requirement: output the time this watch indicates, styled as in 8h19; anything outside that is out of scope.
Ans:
12h32
